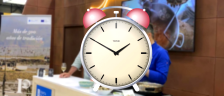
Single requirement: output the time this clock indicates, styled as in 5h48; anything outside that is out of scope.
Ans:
1h50
